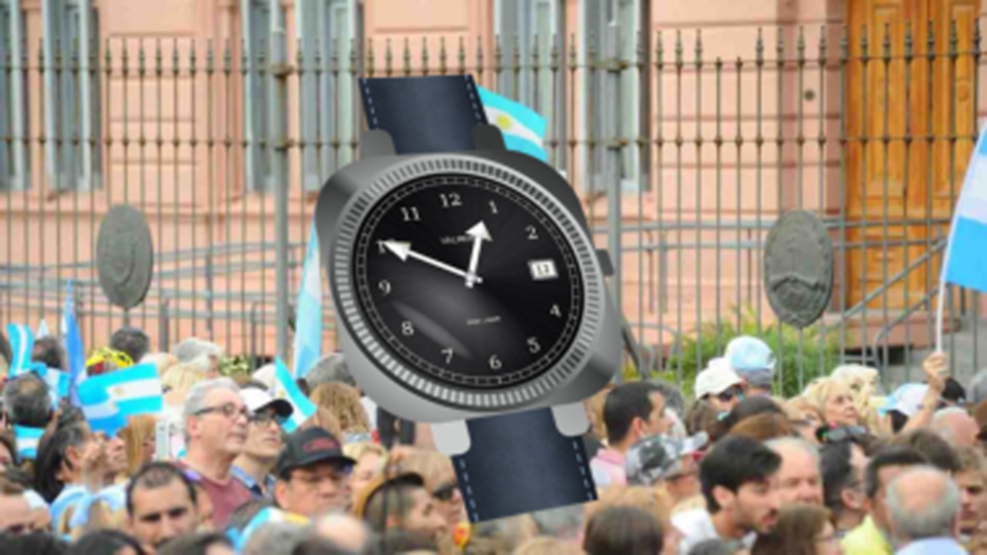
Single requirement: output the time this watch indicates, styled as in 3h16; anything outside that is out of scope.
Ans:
12h50
